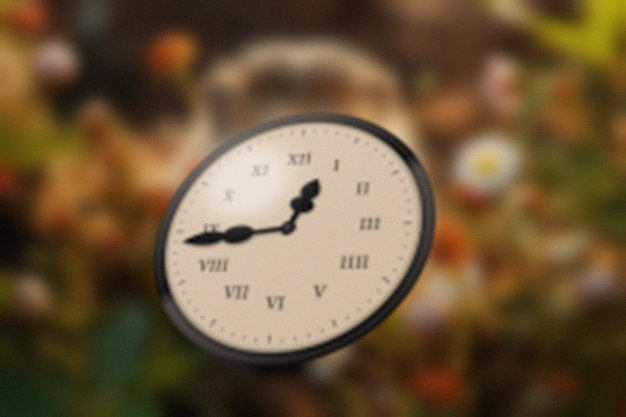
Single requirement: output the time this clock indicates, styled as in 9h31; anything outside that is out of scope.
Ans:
12h44
